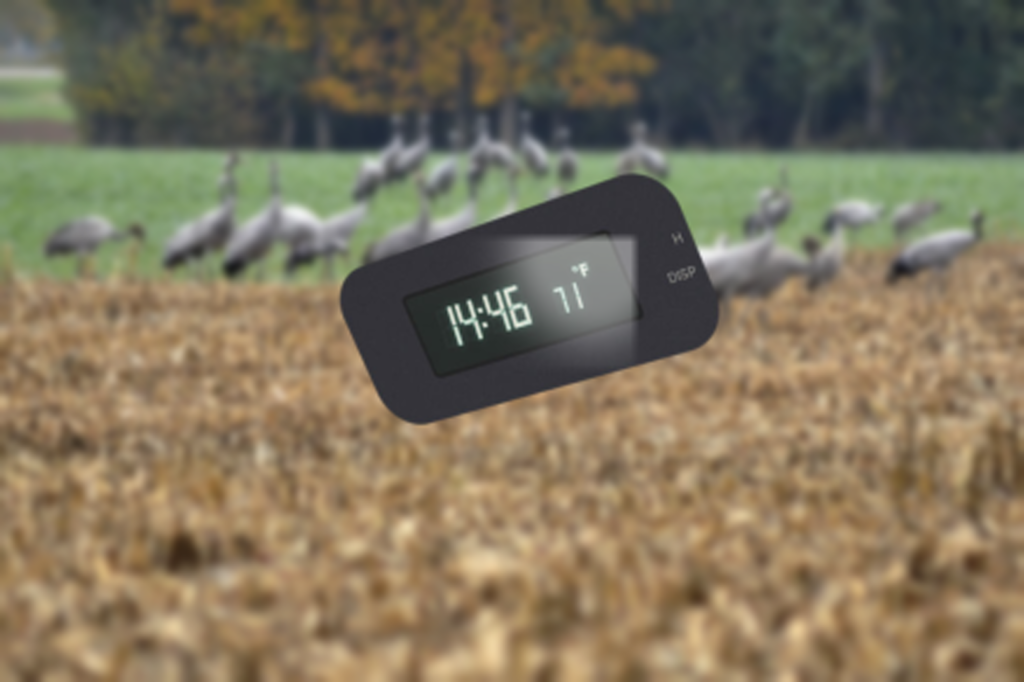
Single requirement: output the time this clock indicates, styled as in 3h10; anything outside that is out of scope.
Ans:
14h46
